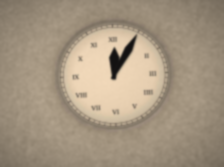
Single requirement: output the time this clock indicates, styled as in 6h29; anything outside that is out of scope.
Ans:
12h05
